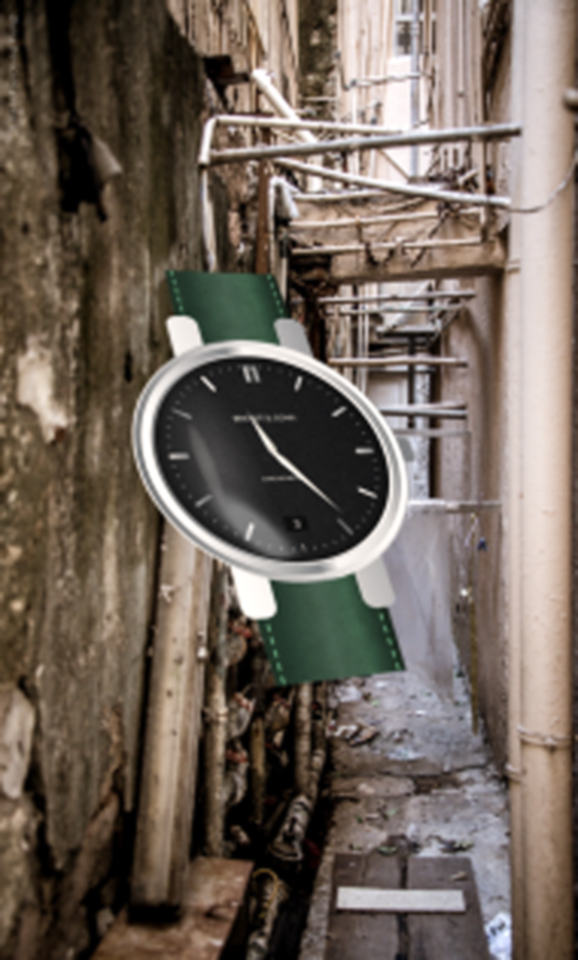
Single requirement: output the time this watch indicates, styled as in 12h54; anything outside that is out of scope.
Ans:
11h24
